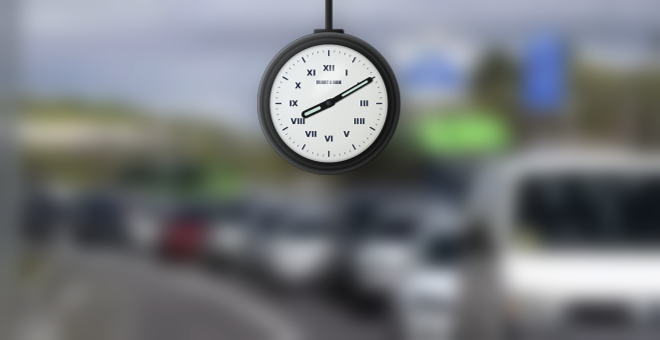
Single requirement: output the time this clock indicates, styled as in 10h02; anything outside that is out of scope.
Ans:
8h10
